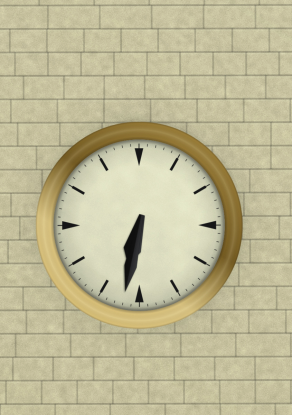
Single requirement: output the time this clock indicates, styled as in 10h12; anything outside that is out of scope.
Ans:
6h32
